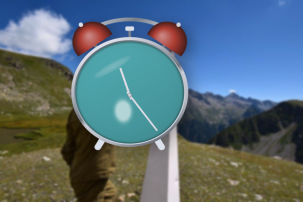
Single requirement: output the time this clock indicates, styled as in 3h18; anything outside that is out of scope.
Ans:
11h24
